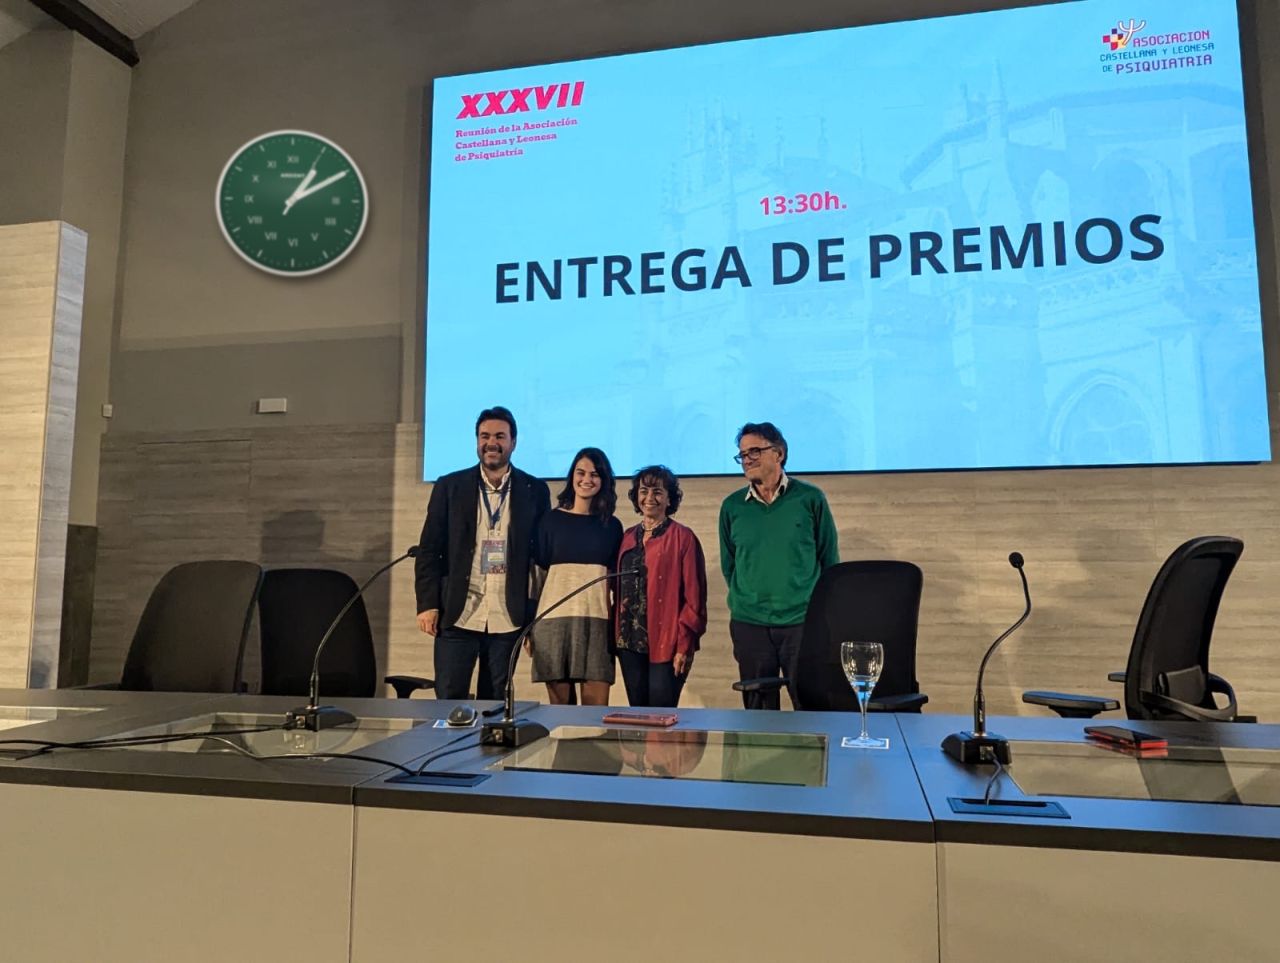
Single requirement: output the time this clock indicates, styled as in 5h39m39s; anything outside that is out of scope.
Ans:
1h10m05s
